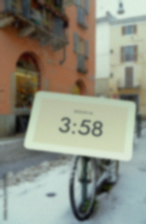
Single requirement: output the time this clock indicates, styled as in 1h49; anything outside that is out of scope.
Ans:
3h58
